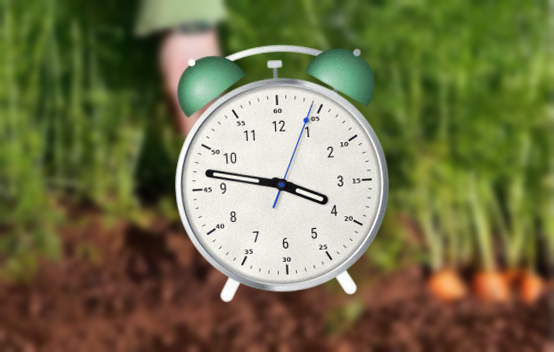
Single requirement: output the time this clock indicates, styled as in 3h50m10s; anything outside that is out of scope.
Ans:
3h47m04s
